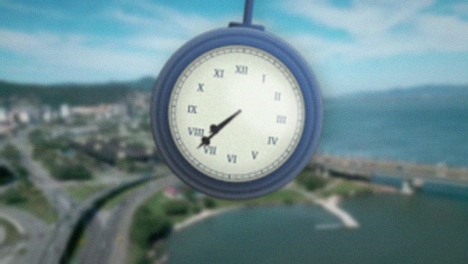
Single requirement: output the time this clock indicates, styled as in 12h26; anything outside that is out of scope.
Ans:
7h37
